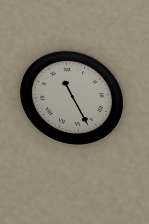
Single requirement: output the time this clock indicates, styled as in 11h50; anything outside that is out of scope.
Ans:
11h27
